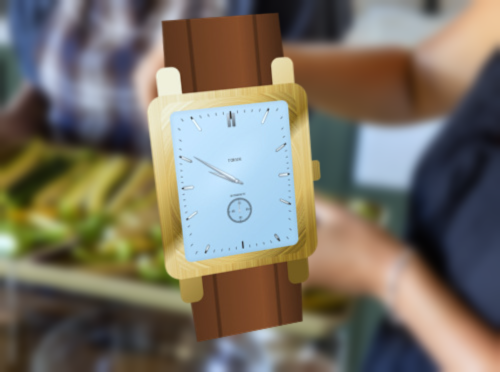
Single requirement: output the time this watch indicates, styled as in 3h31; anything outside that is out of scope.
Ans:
9h51
